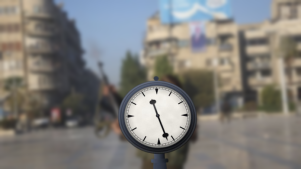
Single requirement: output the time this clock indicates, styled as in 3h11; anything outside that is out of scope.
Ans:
11h27
